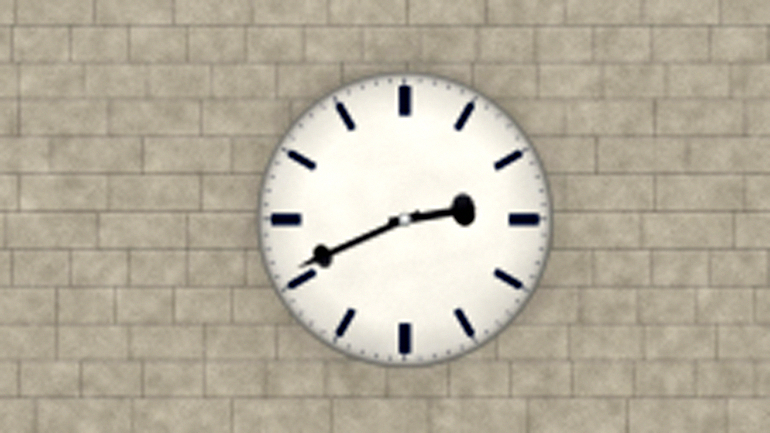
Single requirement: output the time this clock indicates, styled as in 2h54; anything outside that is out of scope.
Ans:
2h41
